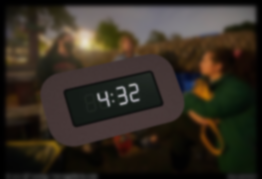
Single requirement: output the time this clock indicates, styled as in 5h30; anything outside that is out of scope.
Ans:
4h32
